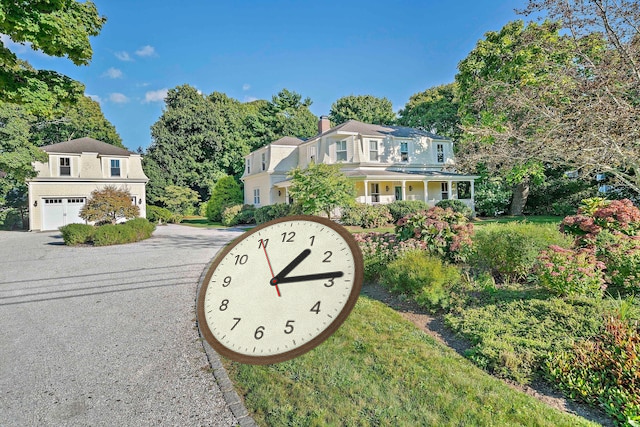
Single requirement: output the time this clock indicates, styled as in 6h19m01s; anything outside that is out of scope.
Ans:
1h13m55s
